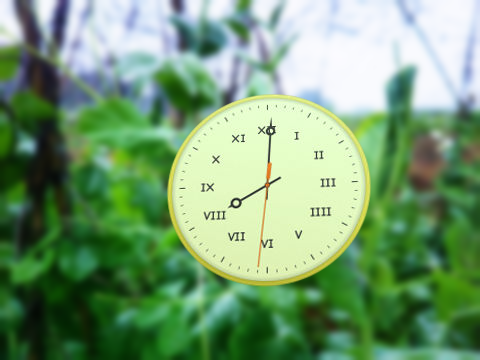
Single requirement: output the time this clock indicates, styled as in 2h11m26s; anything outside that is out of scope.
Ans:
8h00m31s
